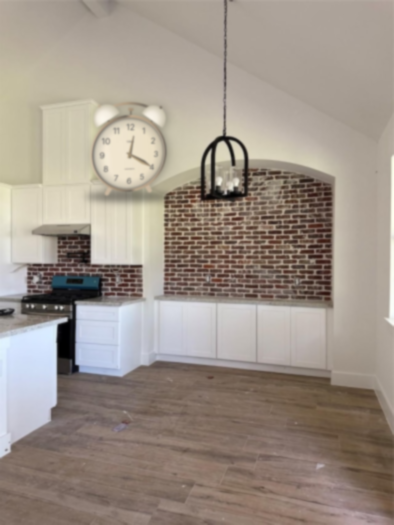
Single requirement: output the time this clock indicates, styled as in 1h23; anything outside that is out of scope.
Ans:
12h20
